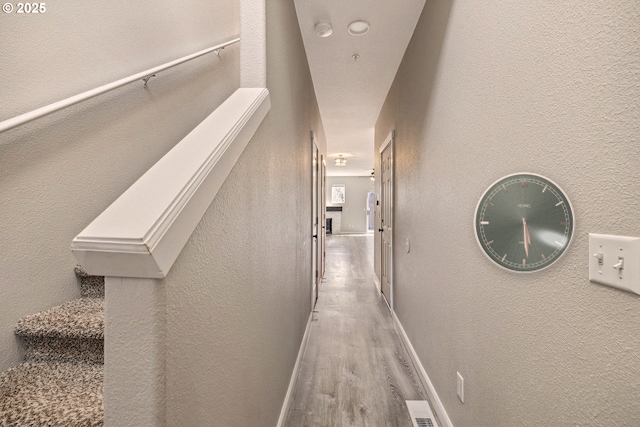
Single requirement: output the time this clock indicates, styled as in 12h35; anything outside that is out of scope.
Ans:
5h29
